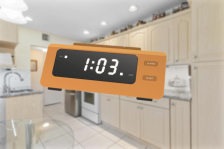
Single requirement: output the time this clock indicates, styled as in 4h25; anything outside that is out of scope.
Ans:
1h03
